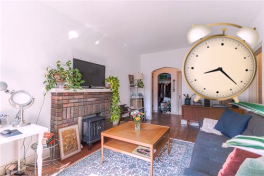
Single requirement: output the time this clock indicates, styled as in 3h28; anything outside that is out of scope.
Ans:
8h22
